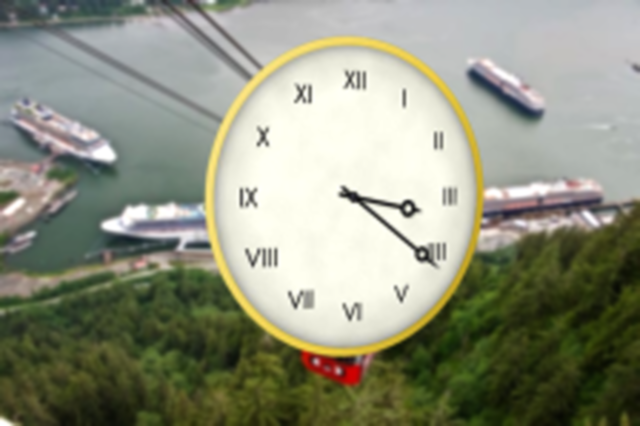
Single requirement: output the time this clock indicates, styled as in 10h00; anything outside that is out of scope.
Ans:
3h21
